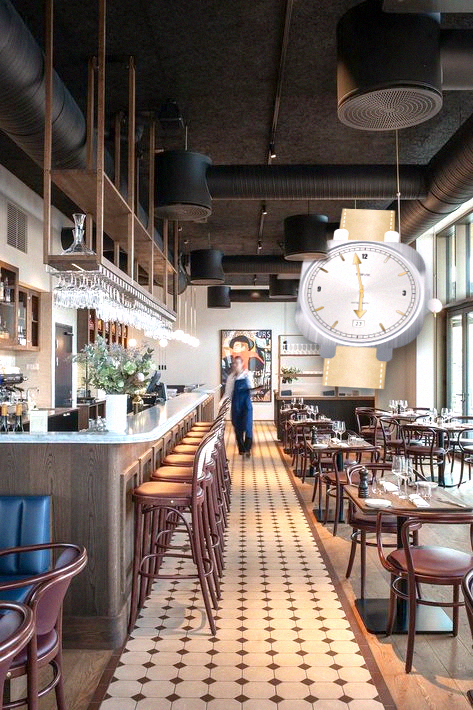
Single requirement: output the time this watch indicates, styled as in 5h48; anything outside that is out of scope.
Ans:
5h58
